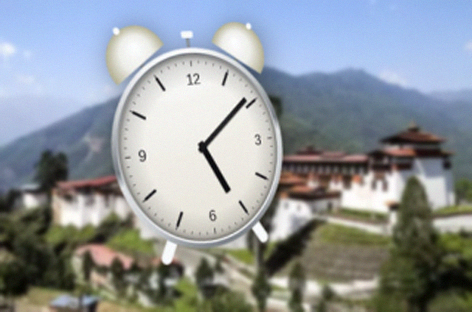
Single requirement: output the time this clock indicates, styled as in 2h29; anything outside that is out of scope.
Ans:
5h09
